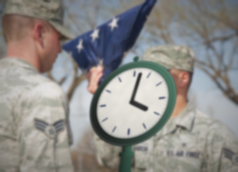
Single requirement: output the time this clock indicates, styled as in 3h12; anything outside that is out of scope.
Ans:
4h02
